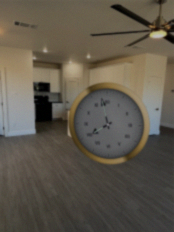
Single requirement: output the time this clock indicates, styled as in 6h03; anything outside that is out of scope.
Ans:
7h58
